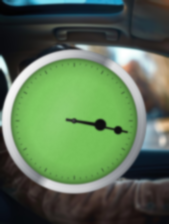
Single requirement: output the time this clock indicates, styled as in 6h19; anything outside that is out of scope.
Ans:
3h17
